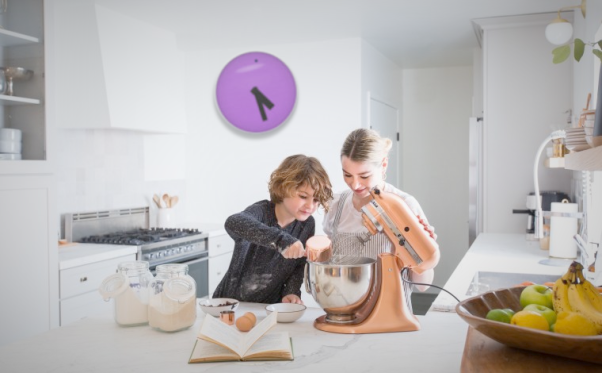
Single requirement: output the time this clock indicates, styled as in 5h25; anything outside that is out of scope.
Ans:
4h27
